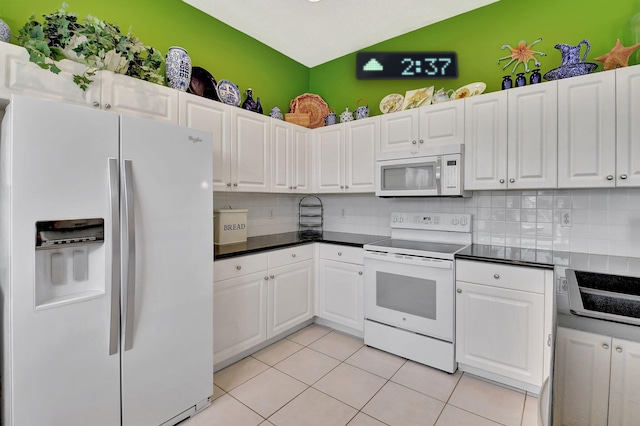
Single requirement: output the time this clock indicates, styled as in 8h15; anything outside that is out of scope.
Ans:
2h37
